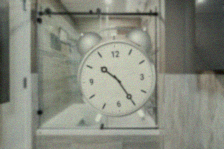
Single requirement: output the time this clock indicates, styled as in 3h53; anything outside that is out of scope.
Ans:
10h25
